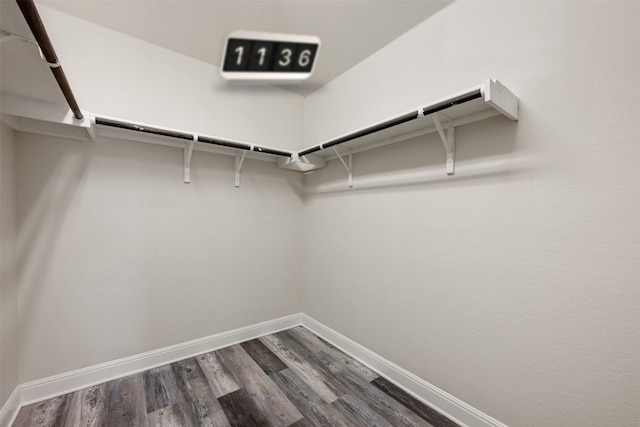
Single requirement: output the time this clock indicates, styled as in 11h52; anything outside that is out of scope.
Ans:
11h36
